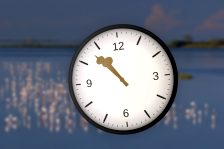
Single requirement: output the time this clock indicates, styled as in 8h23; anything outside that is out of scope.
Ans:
10h53
